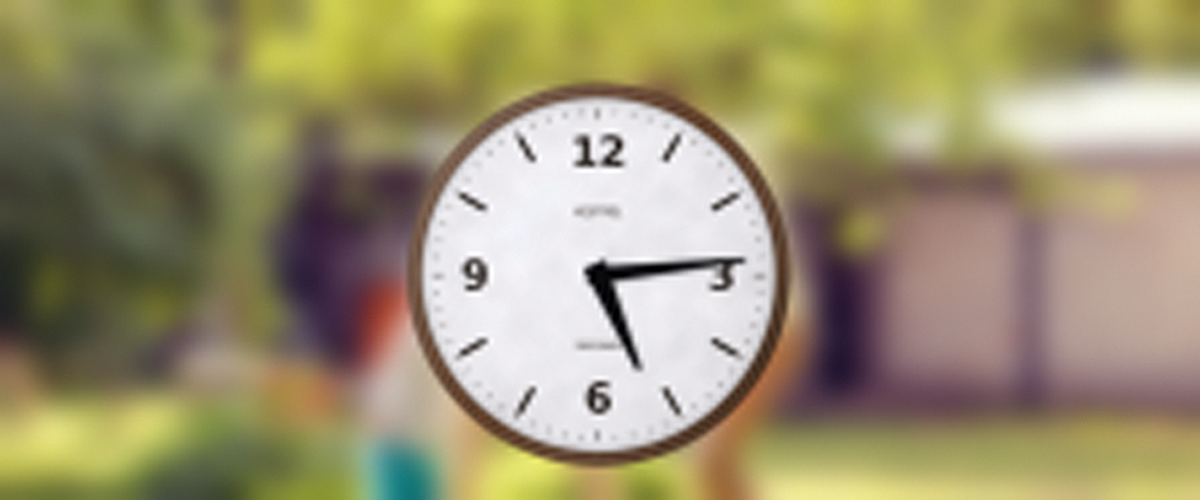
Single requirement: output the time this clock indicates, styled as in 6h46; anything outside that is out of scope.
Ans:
5h14
